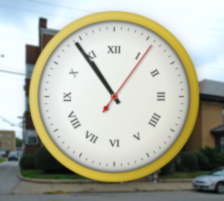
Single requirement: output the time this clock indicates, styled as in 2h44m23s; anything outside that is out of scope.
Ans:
10h54m06s
